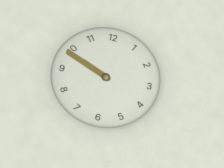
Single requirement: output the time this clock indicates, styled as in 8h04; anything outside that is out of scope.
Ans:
9h49
